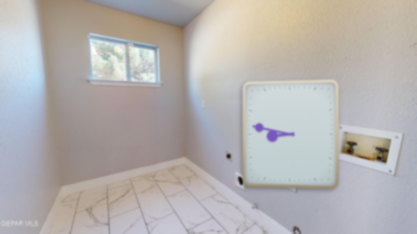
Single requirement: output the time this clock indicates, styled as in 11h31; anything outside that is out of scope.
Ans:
8h47
